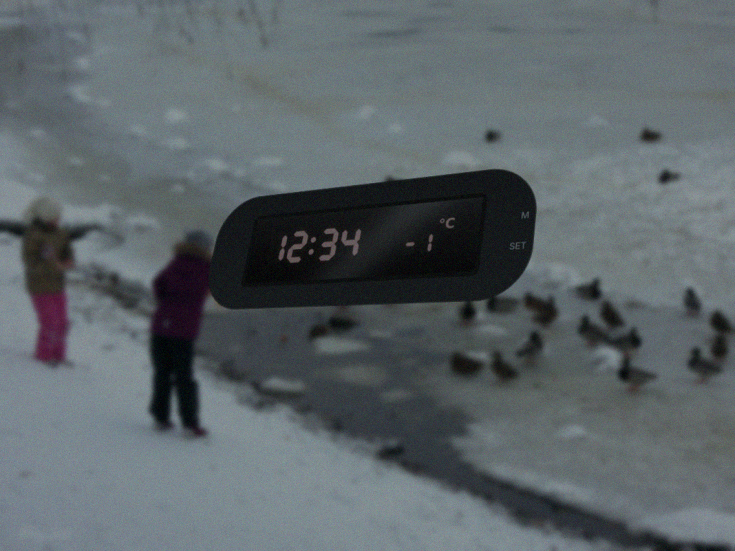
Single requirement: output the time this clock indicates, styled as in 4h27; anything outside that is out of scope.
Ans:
12h34
